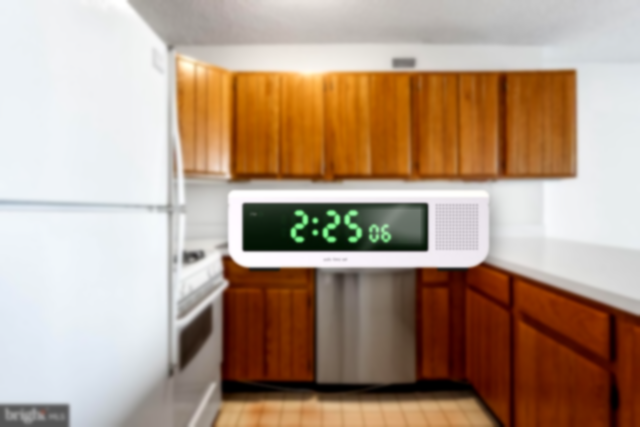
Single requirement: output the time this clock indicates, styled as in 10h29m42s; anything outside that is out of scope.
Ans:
2h25m06s
